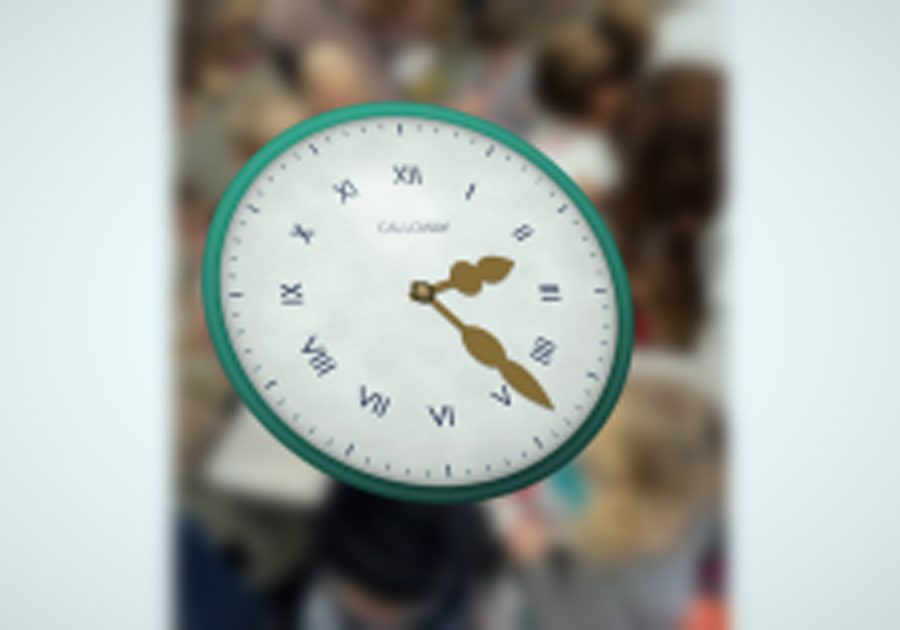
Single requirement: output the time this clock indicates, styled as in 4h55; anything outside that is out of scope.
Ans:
2h23
